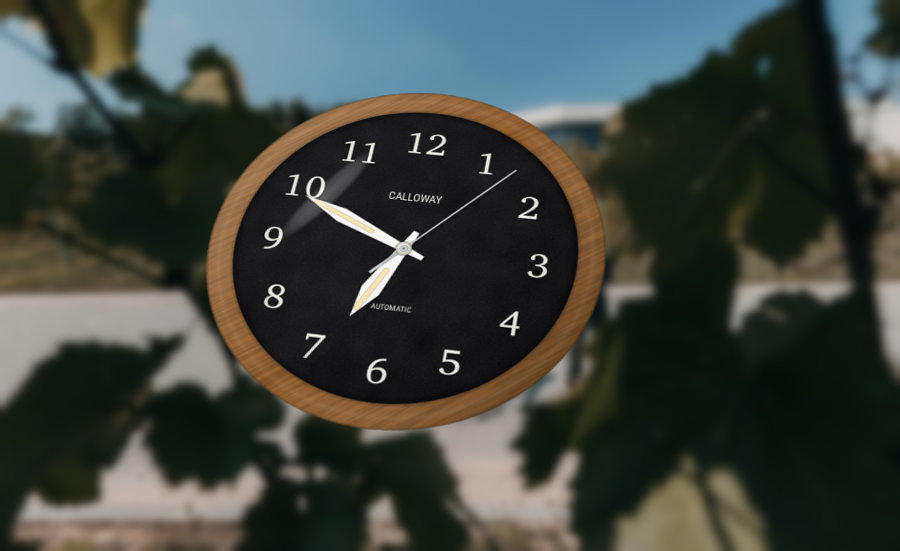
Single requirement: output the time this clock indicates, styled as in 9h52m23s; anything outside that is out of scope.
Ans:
6h49m07s
